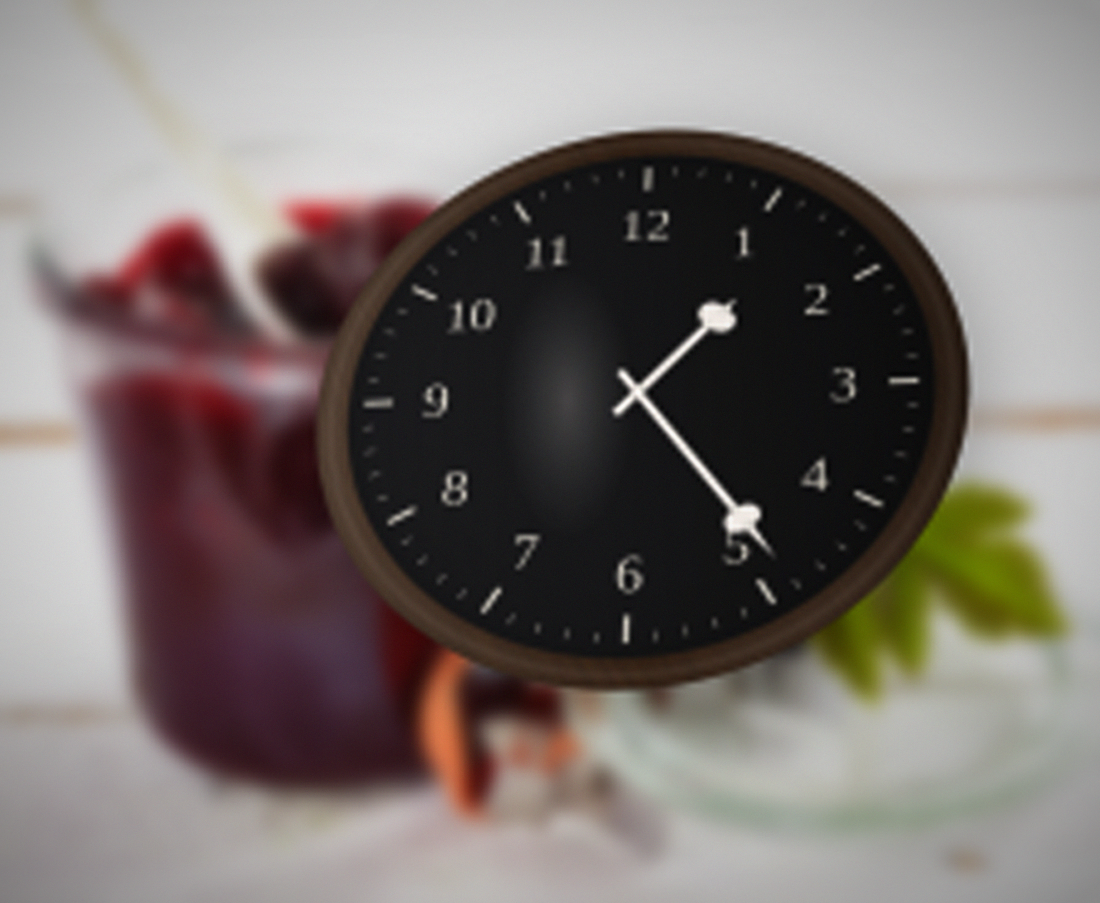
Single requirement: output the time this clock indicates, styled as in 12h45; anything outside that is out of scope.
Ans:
1h24
